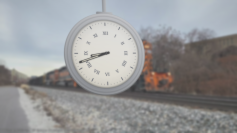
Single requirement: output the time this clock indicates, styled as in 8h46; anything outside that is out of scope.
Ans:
8h42
